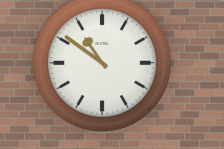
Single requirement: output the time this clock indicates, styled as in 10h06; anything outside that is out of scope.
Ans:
10h51
